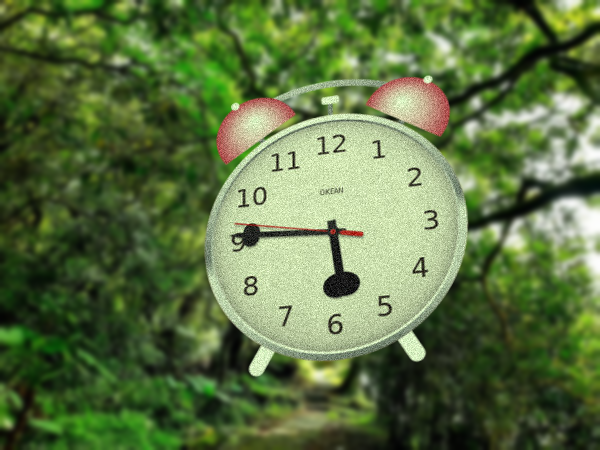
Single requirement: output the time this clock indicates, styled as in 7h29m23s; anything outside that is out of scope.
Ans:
5h45m47s
